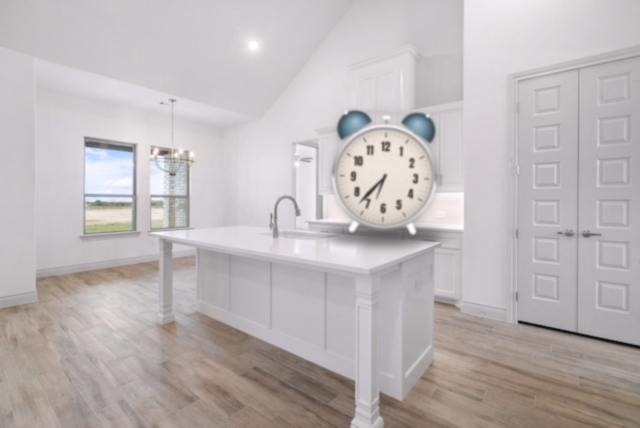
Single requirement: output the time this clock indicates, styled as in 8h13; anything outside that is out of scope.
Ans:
6h37
